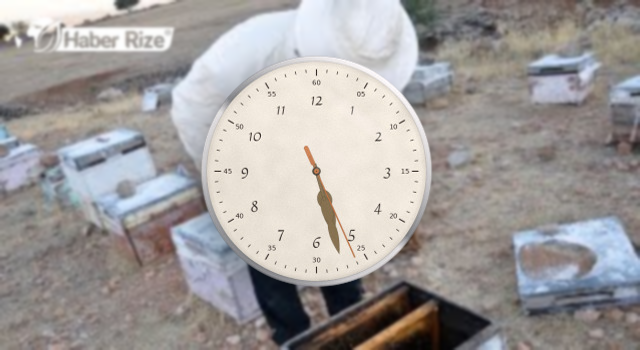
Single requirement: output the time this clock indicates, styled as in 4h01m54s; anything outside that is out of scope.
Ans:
5h27m26s
